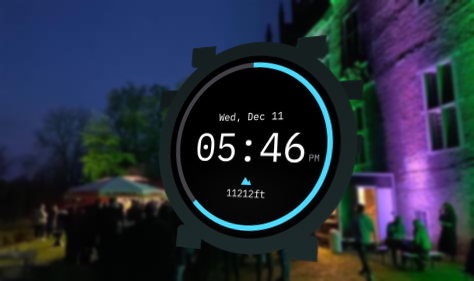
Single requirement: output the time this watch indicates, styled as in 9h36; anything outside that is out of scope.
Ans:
5h46
